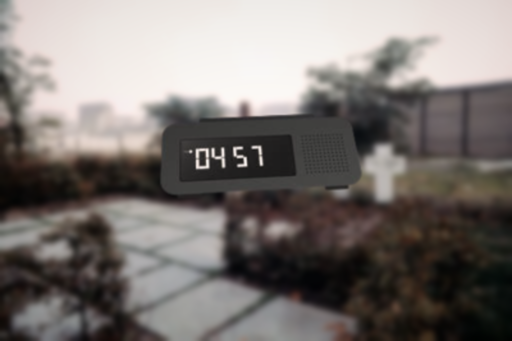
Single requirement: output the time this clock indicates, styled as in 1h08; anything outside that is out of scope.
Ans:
4h57
